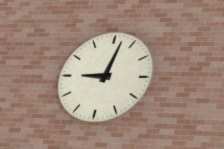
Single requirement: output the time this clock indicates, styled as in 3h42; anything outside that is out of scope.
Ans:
9h02
